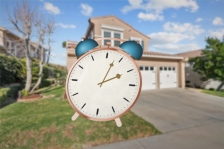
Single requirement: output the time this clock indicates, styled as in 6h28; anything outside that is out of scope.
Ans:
2h03
